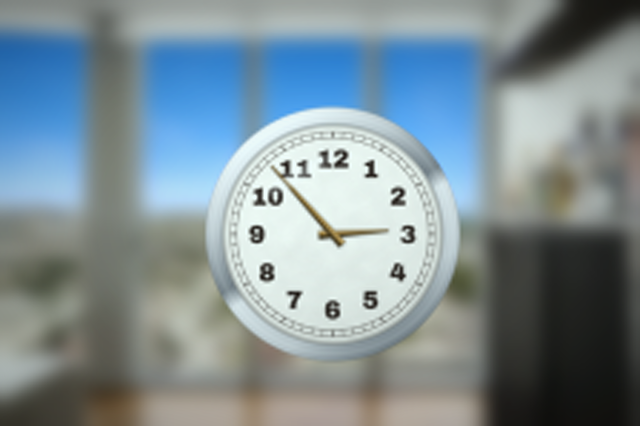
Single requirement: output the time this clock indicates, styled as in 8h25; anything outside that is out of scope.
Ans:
2h53
